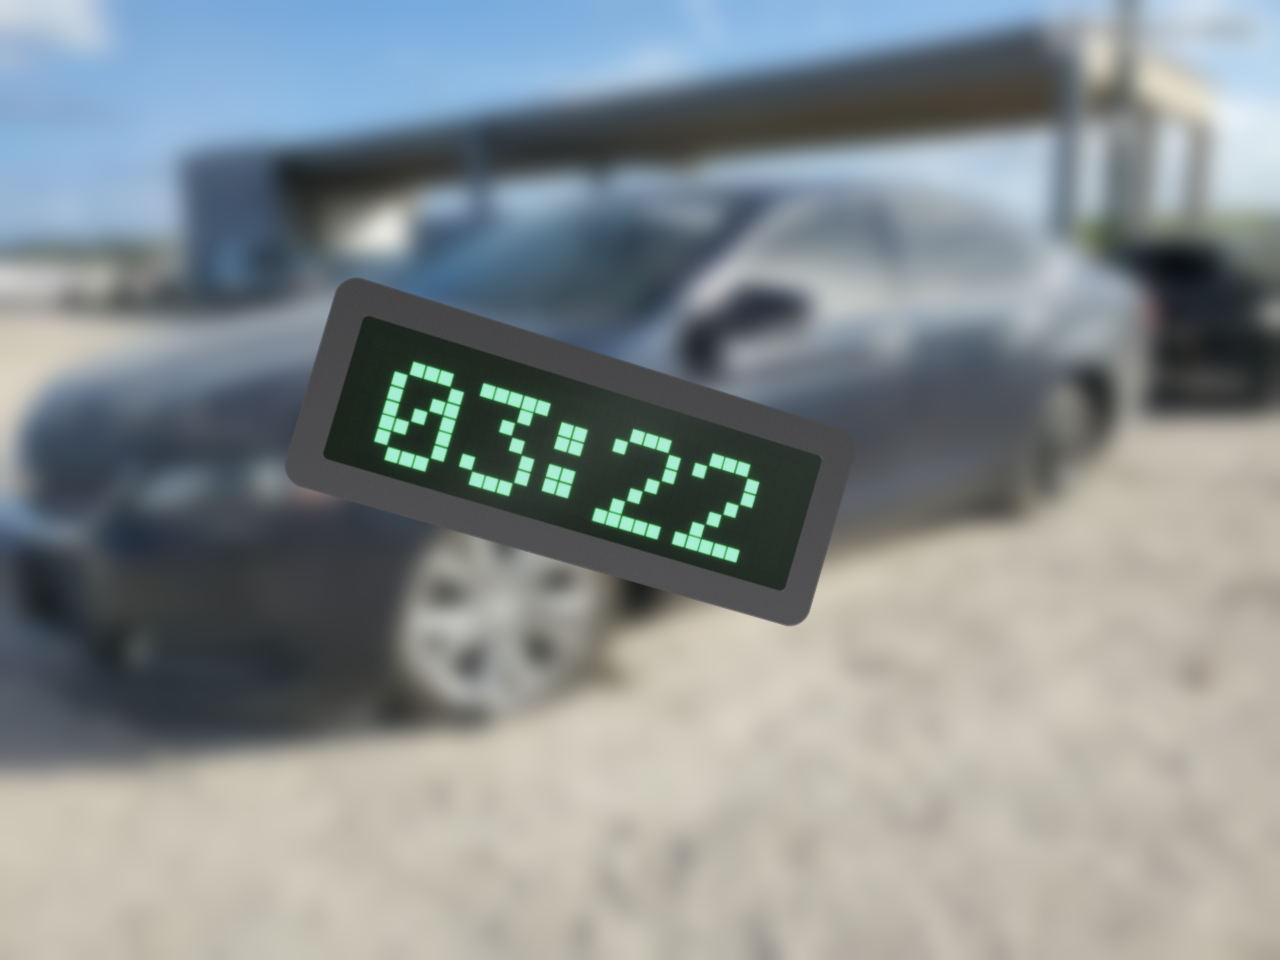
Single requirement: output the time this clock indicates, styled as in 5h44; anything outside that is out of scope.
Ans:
3h22
